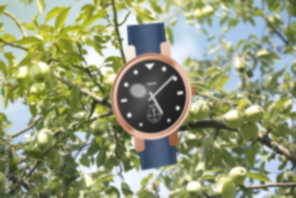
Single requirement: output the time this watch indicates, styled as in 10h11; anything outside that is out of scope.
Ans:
5h09
